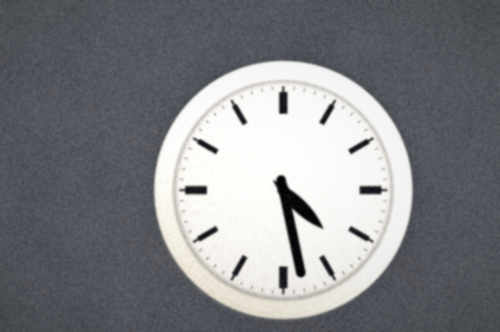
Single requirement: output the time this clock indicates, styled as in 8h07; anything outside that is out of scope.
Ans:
4h28
